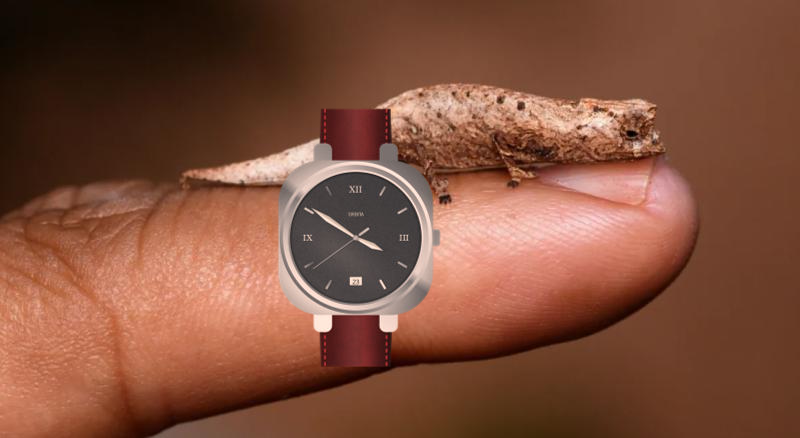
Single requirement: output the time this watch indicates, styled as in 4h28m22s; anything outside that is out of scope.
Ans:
3h50m39s
